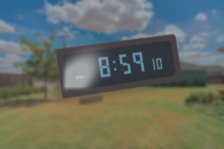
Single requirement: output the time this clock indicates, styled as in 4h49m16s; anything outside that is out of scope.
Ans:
8h59m10s
